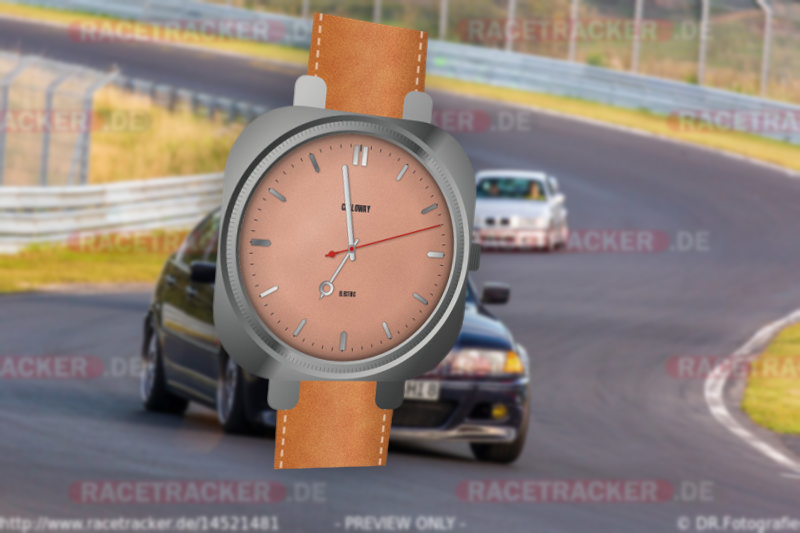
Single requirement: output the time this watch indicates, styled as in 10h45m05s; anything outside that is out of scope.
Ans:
6h58m12s
